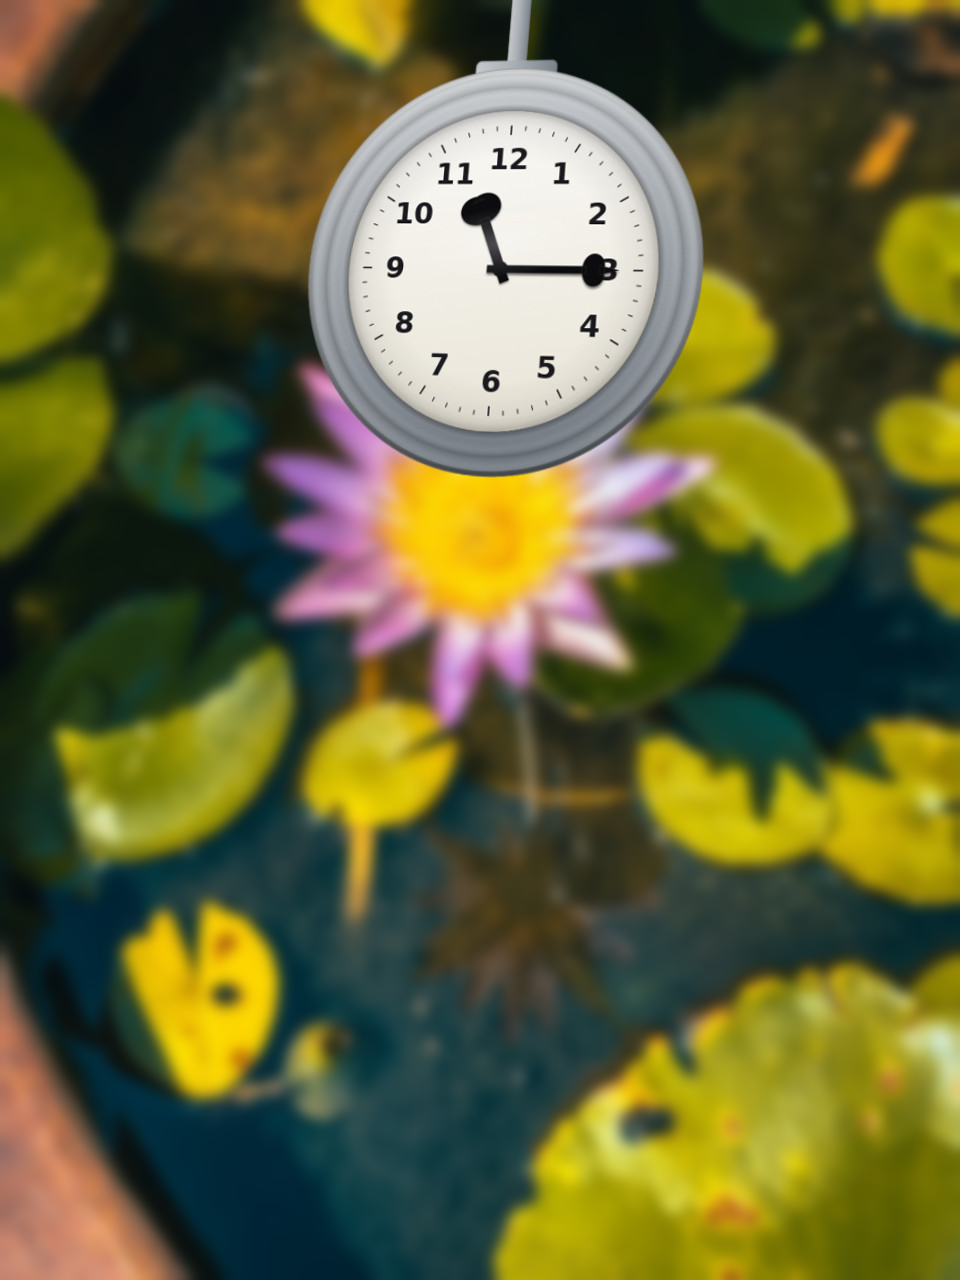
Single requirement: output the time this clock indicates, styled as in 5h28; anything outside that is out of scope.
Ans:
11h15
